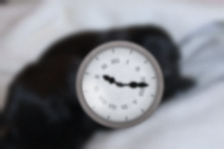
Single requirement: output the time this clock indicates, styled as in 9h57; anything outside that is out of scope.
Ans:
10h17
